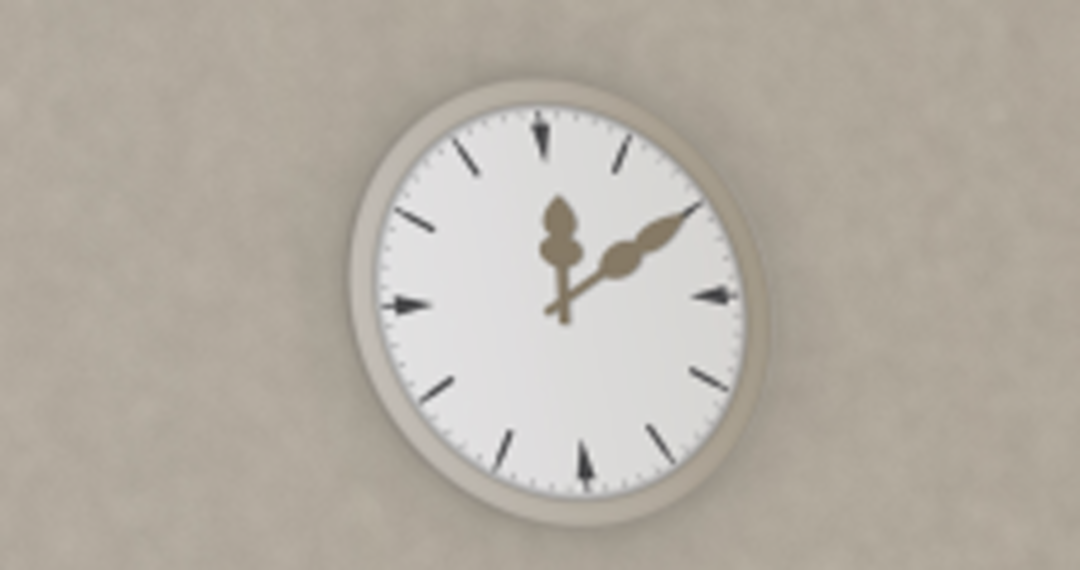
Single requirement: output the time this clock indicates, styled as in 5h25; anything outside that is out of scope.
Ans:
12h10
